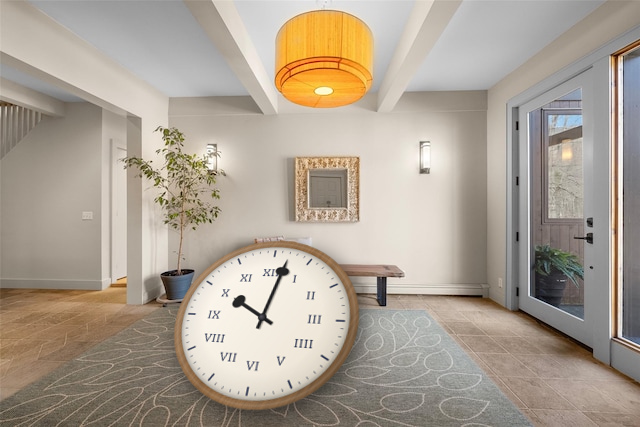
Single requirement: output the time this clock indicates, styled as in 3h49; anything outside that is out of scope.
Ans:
10h02
